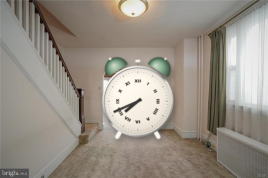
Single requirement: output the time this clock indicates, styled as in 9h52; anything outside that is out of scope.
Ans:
7h41
